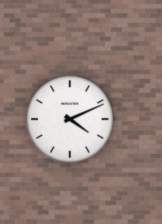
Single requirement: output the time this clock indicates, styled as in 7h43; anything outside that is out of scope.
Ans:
4h11
